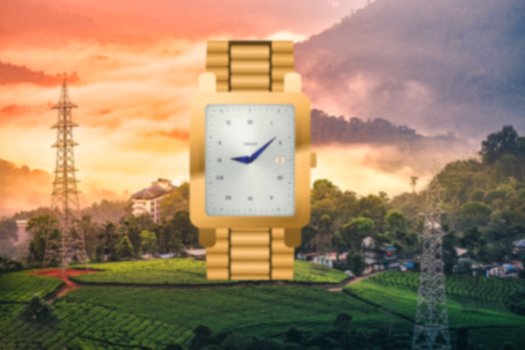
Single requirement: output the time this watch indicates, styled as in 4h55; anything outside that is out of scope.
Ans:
9h08
